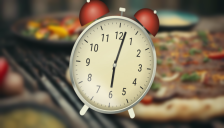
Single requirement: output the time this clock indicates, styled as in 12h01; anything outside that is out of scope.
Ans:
6h02
